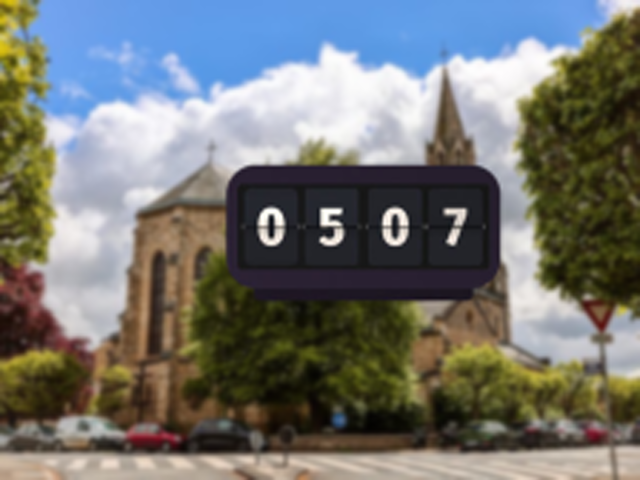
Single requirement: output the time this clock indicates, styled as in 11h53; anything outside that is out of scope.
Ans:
5h07
